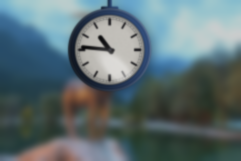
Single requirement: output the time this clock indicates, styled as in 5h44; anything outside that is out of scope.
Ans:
10h46
